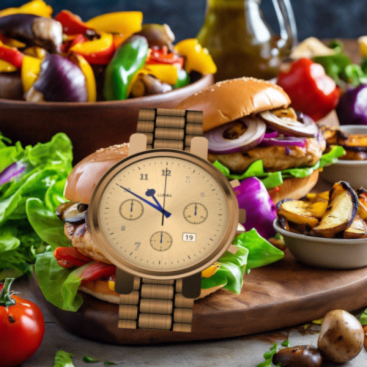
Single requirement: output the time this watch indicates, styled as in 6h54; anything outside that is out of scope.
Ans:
10h50
